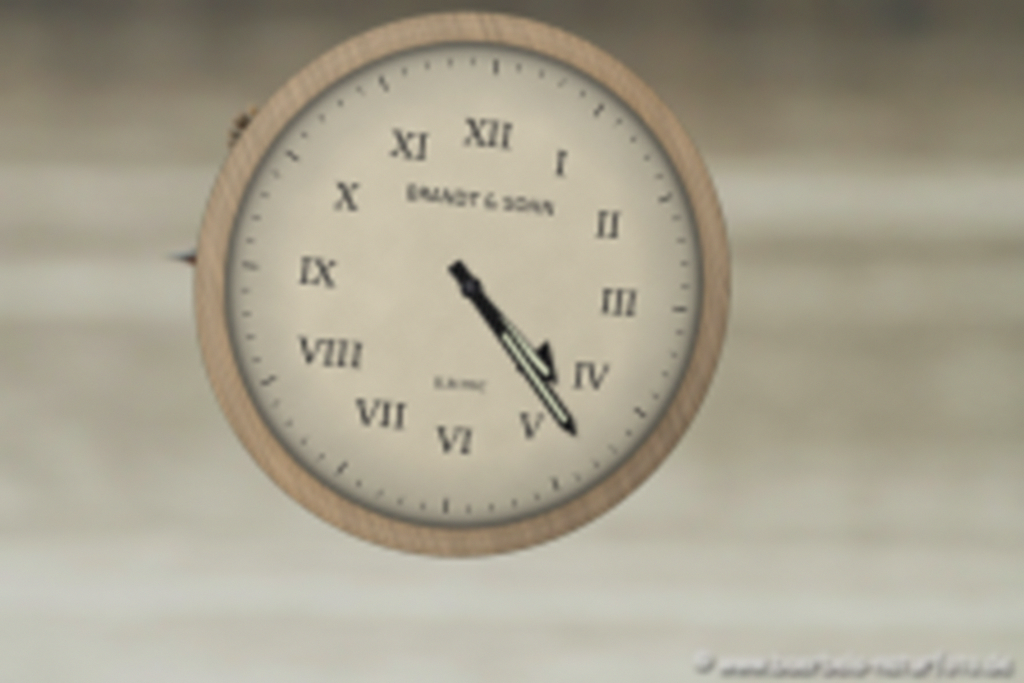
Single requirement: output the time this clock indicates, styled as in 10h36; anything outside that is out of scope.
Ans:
4h23
